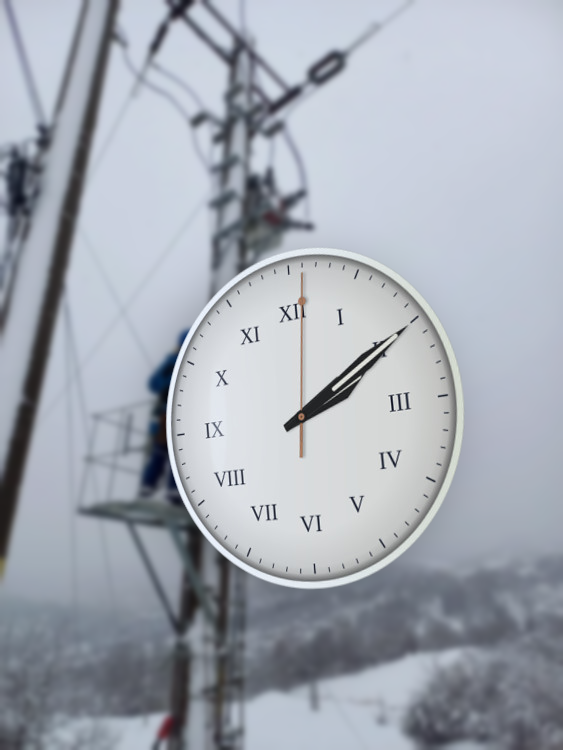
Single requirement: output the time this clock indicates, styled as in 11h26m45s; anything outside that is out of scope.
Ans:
2h10m01s
